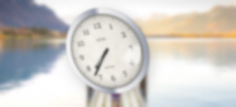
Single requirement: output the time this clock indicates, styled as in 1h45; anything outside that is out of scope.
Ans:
7h37
